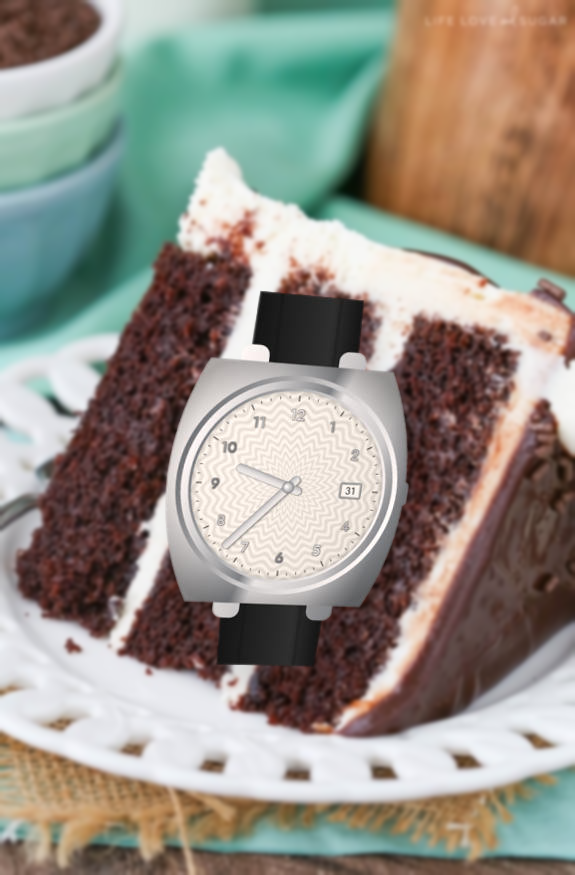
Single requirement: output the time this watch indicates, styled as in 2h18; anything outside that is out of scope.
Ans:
9h37
